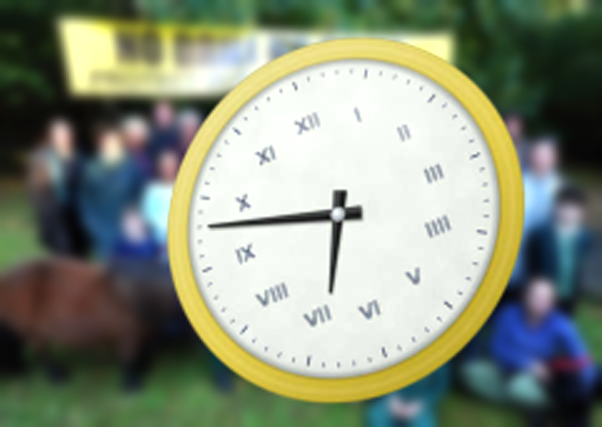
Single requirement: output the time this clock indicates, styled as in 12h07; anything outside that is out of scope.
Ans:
6h48
